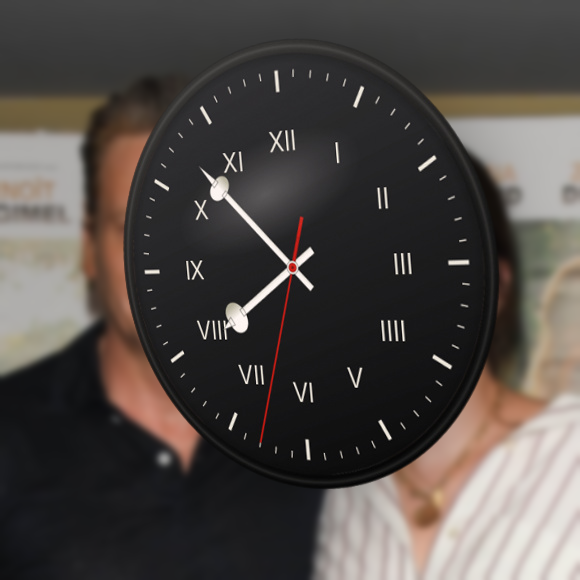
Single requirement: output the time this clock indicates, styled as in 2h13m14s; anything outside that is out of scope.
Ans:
7h52m33s
